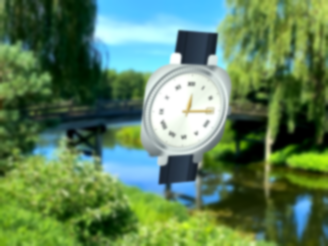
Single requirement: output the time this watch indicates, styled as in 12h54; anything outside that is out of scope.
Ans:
12h15
